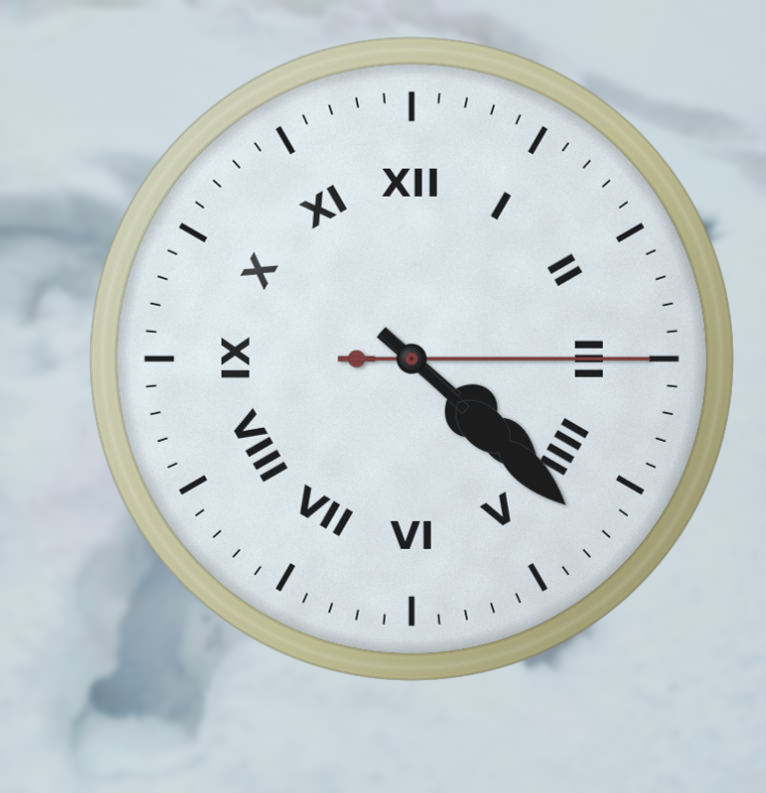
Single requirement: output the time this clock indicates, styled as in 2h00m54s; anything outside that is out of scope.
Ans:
4h22m15s
